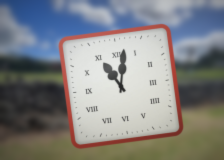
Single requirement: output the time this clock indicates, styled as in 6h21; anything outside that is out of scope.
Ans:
11h02
